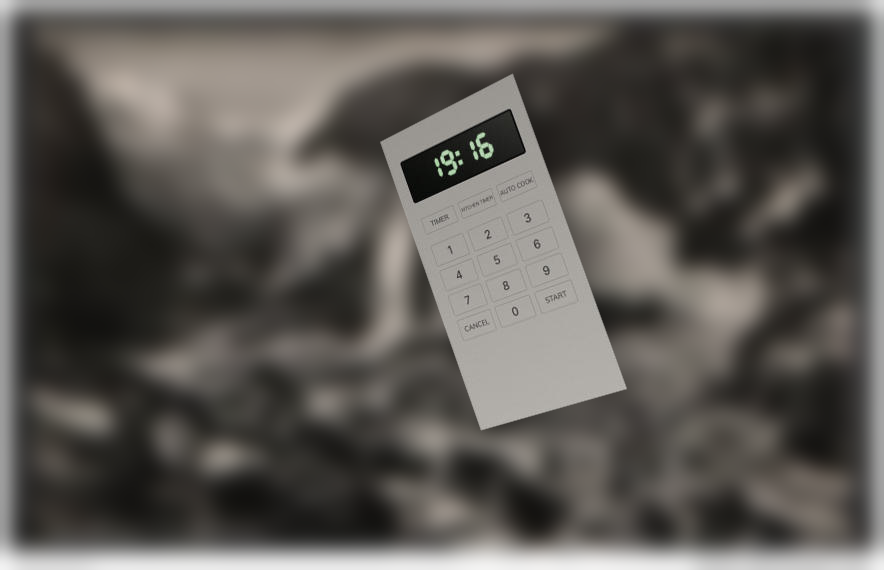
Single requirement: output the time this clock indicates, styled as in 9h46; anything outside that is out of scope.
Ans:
19h16
